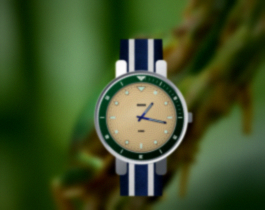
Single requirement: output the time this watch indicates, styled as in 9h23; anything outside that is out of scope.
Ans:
1h17
